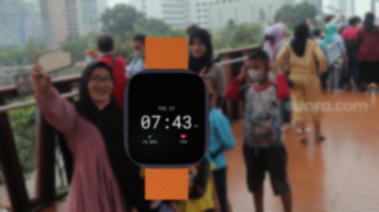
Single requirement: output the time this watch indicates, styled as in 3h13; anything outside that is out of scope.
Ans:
7h43
